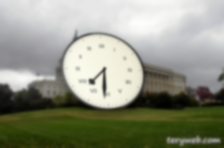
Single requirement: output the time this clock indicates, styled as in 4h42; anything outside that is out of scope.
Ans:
7h31
